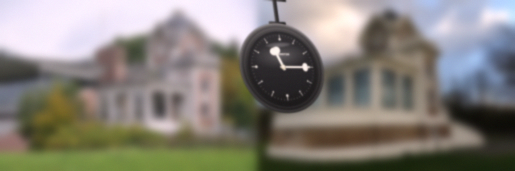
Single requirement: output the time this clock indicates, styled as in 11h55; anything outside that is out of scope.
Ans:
11h15
